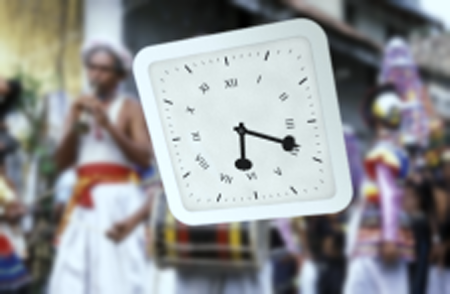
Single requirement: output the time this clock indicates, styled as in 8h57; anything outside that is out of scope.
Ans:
6h19
